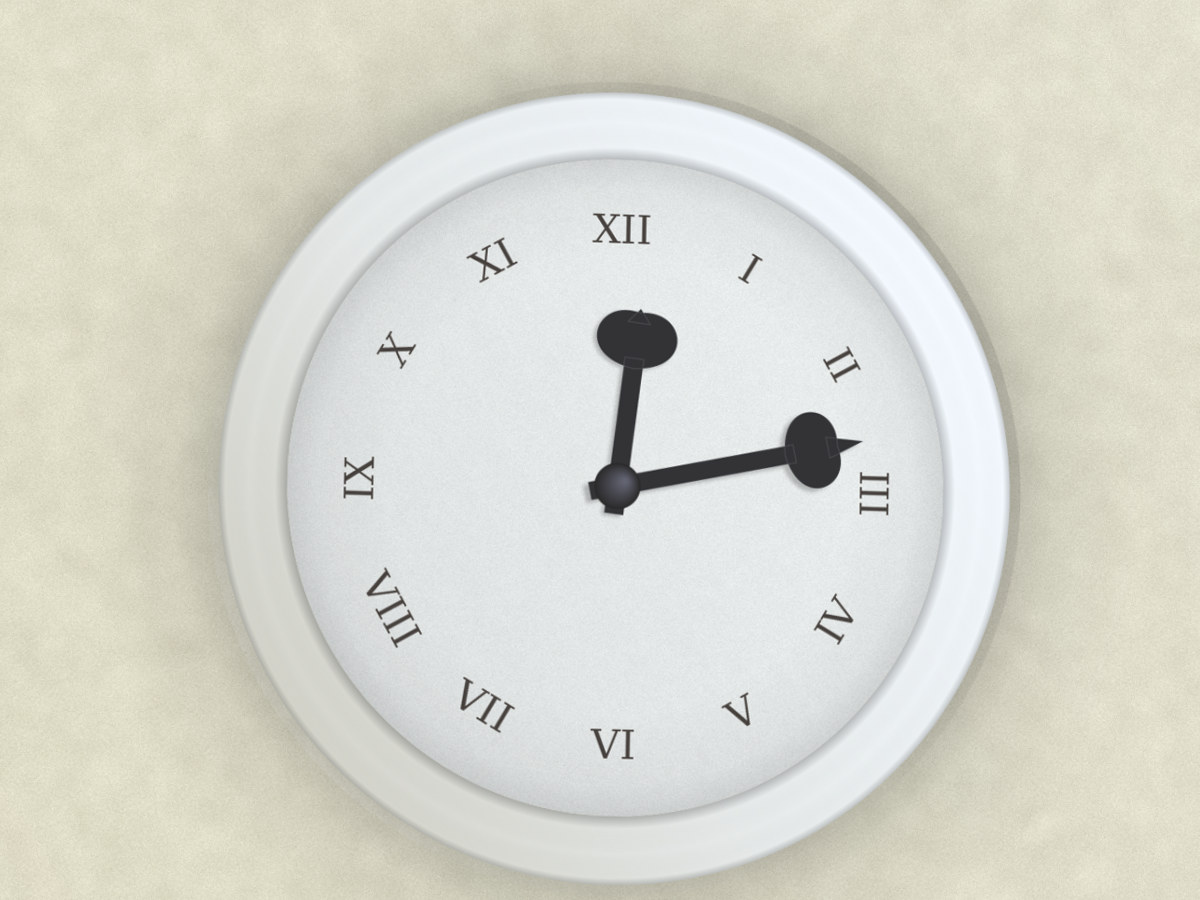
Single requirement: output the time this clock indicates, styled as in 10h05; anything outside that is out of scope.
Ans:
12h13
